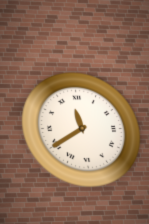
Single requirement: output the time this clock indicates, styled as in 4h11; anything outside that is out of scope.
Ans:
11h40
